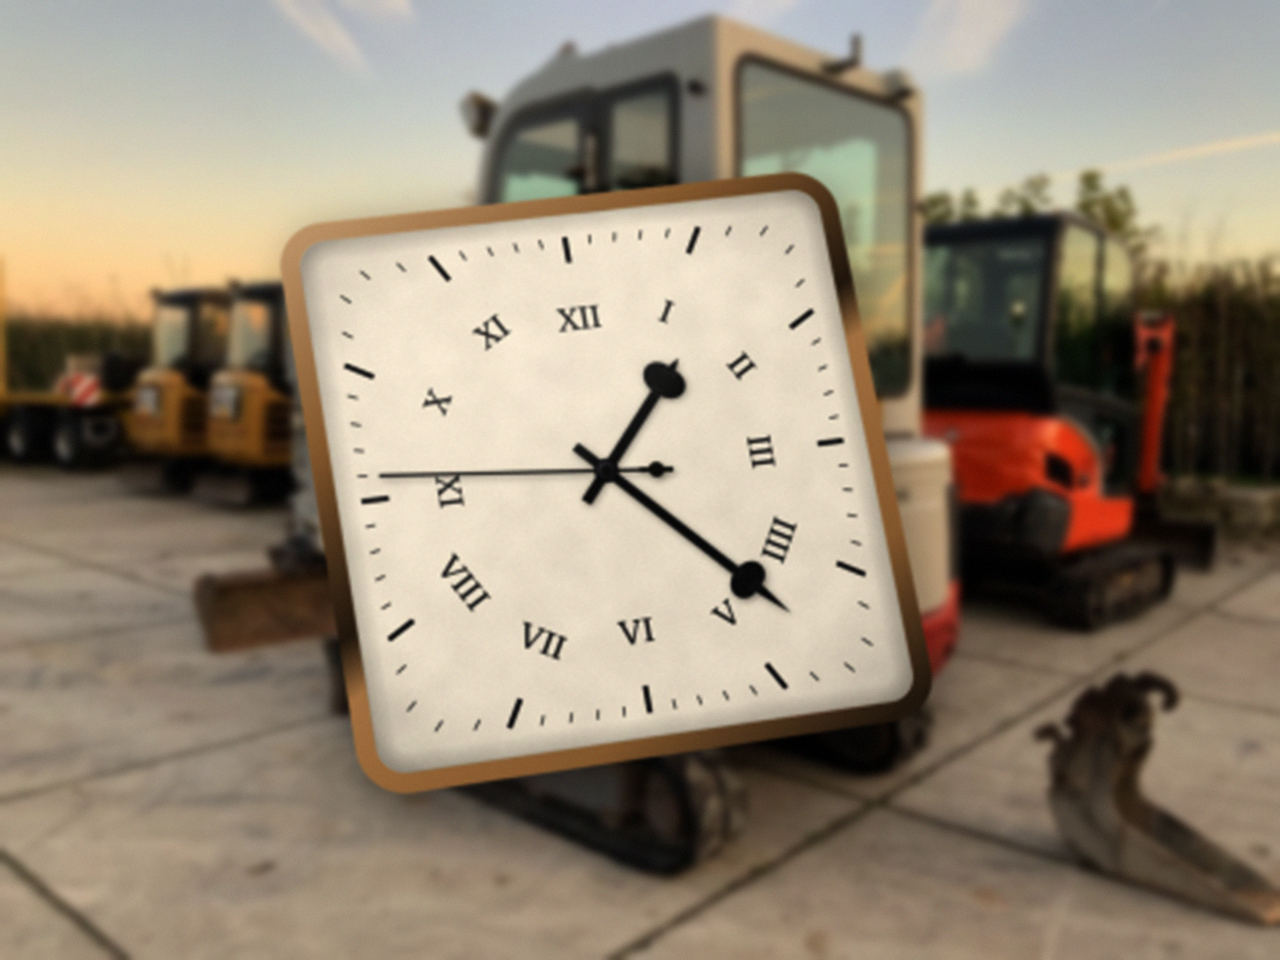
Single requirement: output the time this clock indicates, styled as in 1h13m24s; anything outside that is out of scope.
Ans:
1h22m46s
